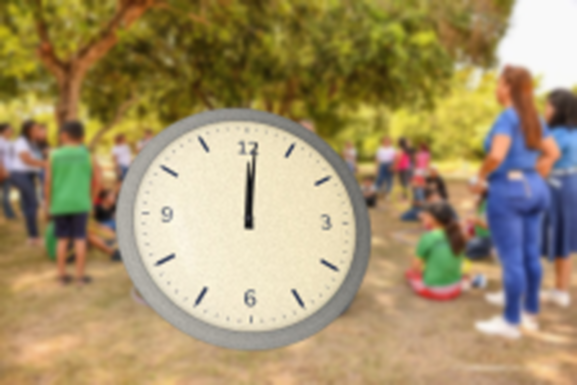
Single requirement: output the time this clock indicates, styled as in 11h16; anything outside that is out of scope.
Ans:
12h01
